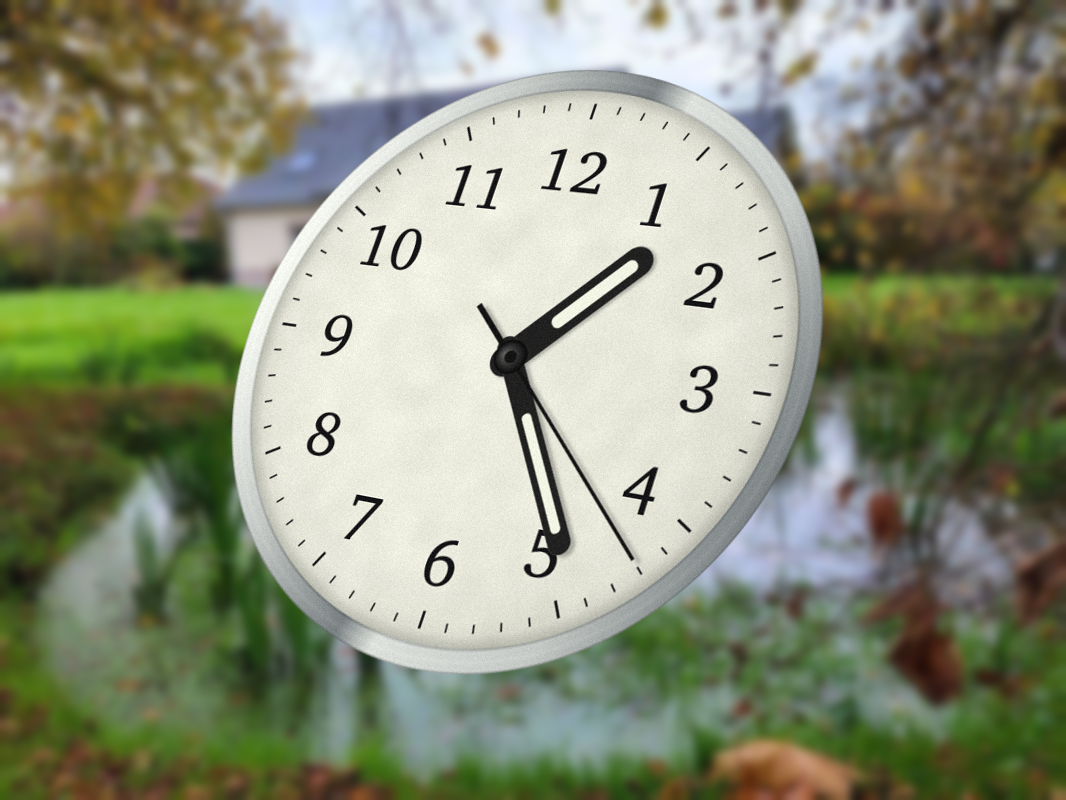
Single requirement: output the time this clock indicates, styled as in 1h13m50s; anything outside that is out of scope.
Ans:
1h24m22s
